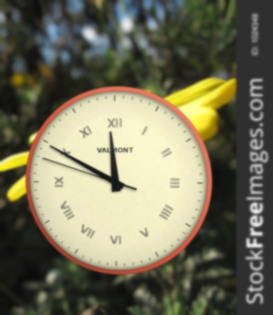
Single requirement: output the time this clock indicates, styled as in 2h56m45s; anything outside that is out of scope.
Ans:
11h49m48s
